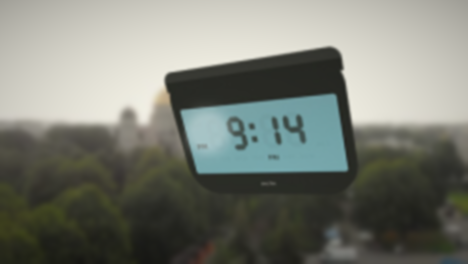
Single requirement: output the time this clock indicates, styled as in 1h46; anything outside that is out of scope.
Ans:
9h14
